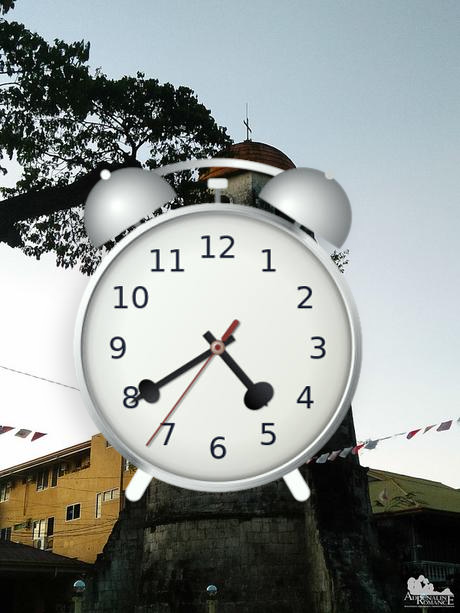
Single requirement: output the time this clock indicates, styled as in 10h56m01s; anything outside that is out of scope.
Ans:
4h39m36s
